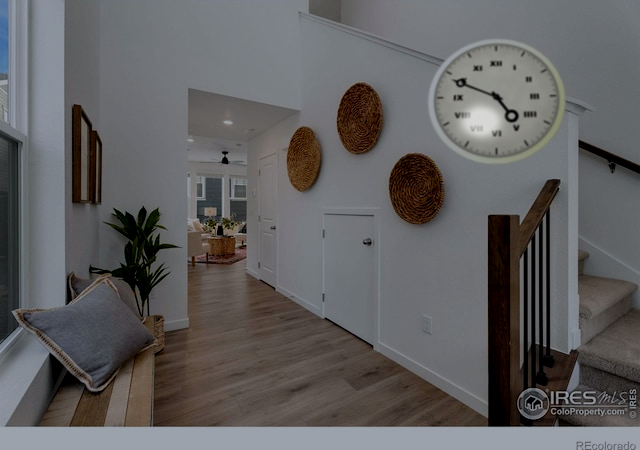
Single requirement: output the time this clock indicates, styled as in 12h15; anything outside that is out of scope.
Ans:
4h49
